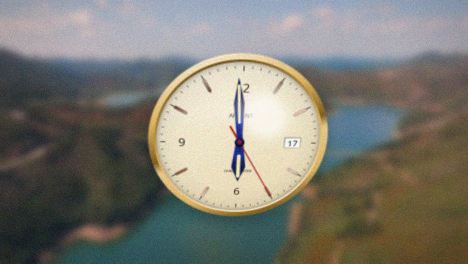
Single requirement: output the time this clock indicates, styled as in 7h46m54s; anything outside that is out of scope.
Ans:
5h59m25s
